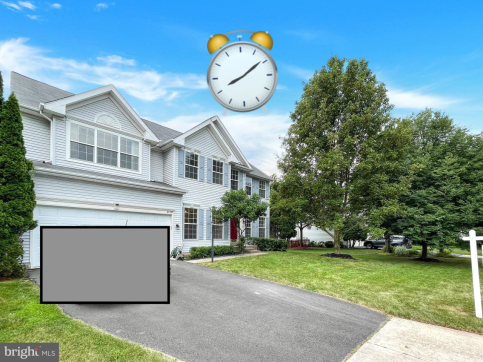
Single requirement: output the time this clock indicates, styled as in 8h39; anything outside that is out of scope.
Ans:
8h09
